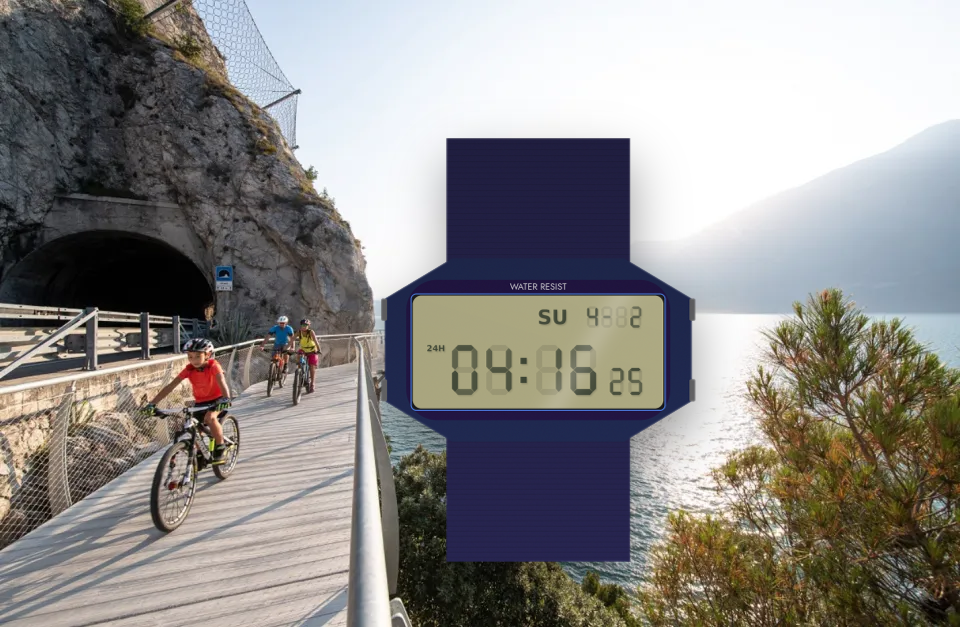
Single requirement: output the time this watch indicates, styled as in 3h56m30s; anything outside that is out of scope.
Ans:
4h16m25s
